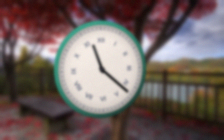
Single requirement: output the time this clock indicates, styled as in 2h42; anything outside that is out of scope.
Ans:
11h22
